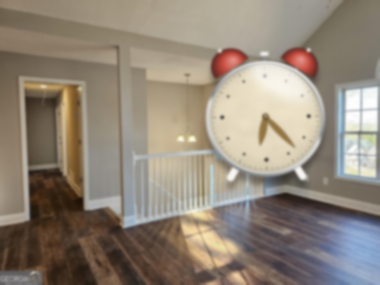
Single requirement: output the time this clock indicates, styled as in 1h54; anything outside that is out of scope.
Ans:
6h23
